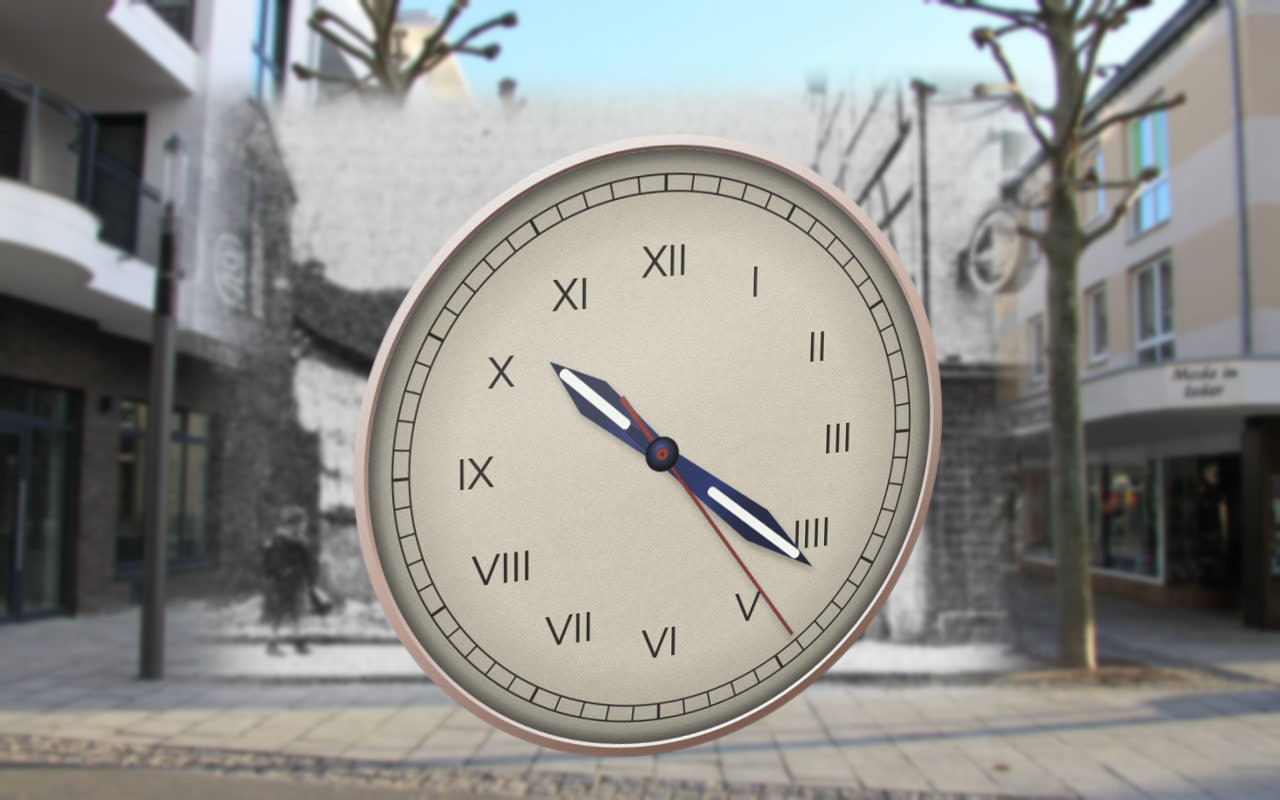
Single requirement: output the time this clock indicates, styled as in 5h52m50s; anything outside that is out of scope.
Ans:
10h21m24s
